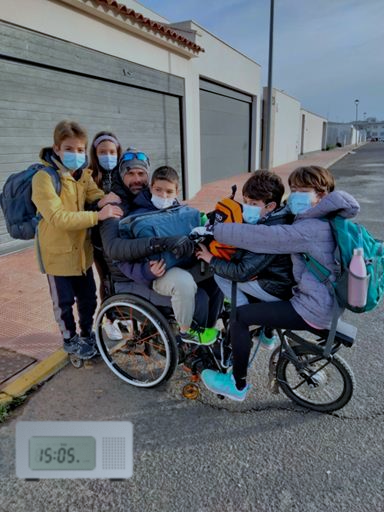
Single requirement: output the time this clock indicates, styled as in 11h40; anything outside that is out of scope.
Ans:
15h05
